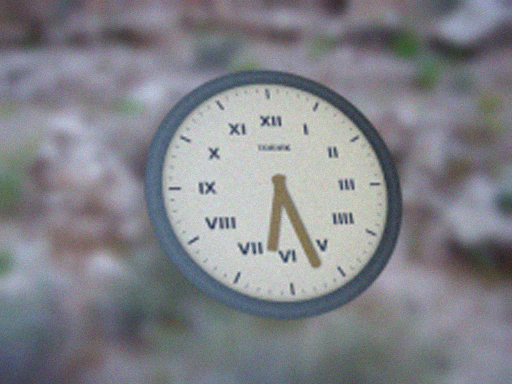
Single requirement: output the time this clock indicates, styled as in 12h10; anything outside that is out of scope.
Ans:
6h27
